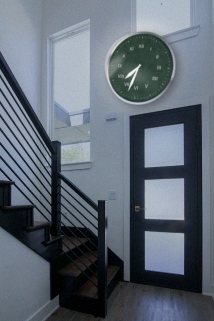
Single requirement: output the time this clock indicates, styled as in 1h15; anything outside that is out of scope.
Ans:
7h33
